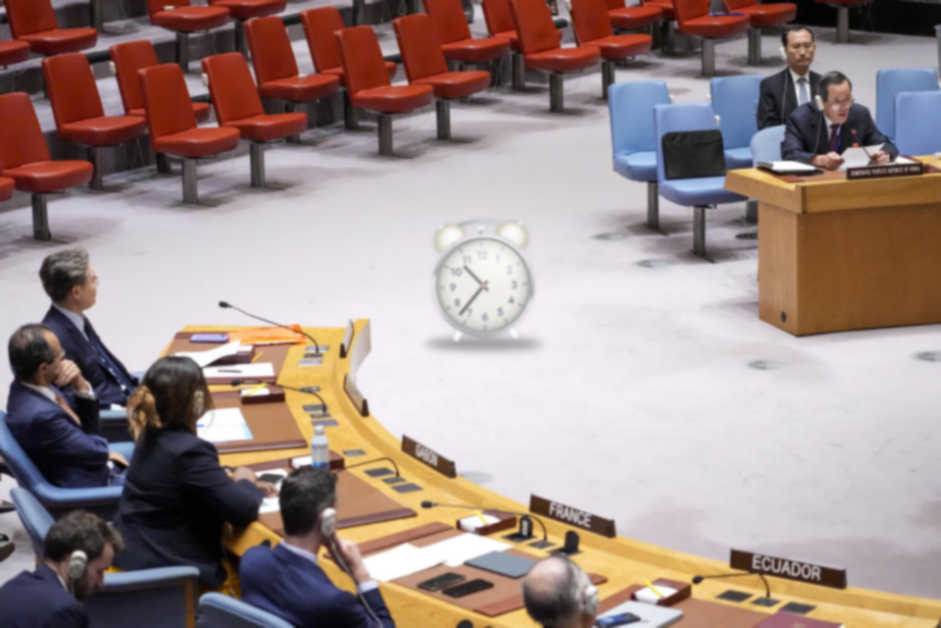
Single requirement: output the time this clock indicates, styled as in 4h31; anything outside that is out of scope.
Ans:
10h37
